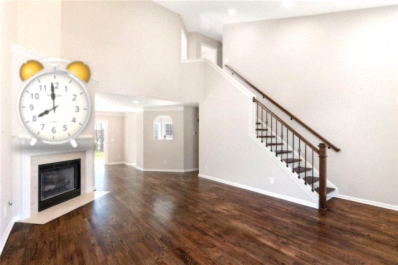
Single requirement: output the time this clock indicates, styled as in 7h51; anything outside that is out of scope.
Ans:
7h59
